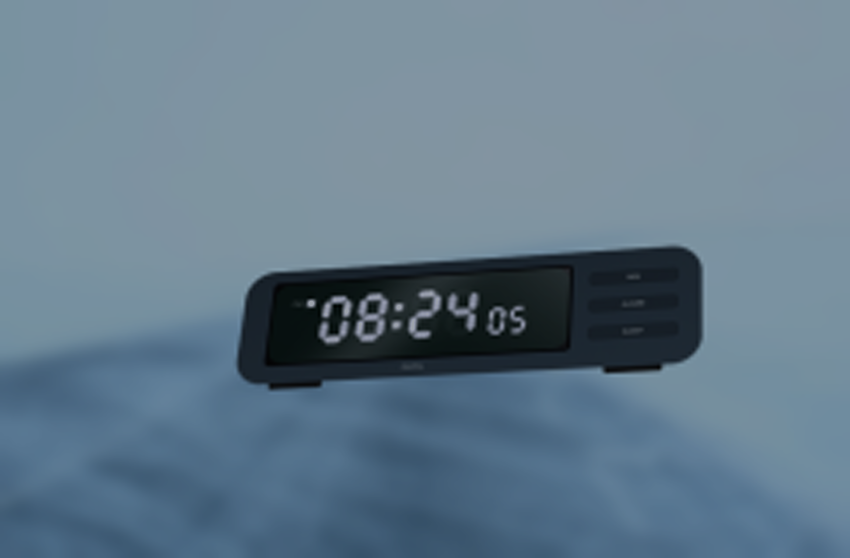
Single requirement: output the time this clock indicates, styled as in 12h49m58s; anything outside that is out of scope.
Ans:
8h24m05s
